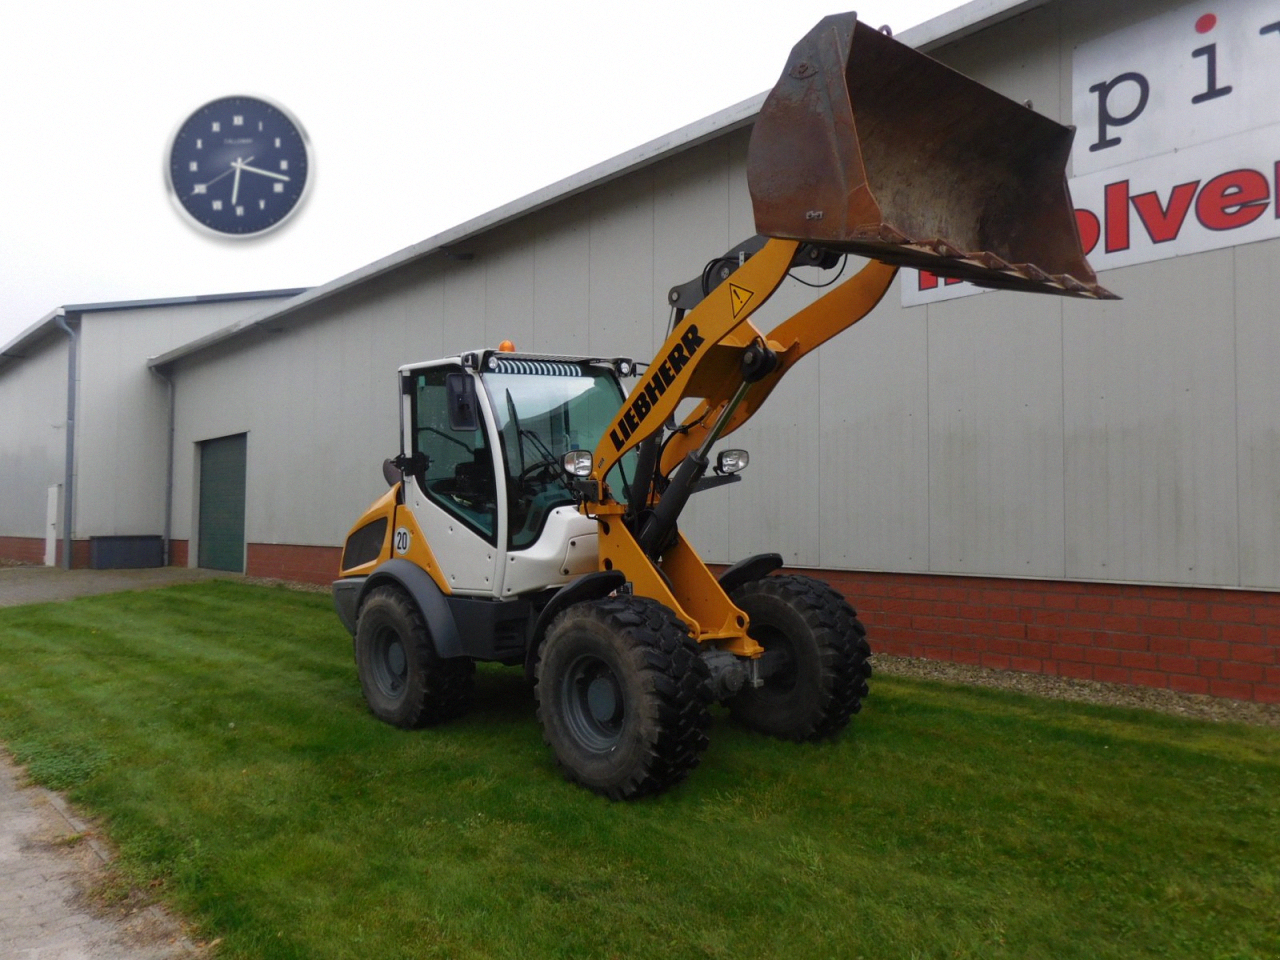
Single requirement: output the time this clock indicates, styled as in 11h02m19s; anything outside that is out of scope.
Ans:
6h17m40s
